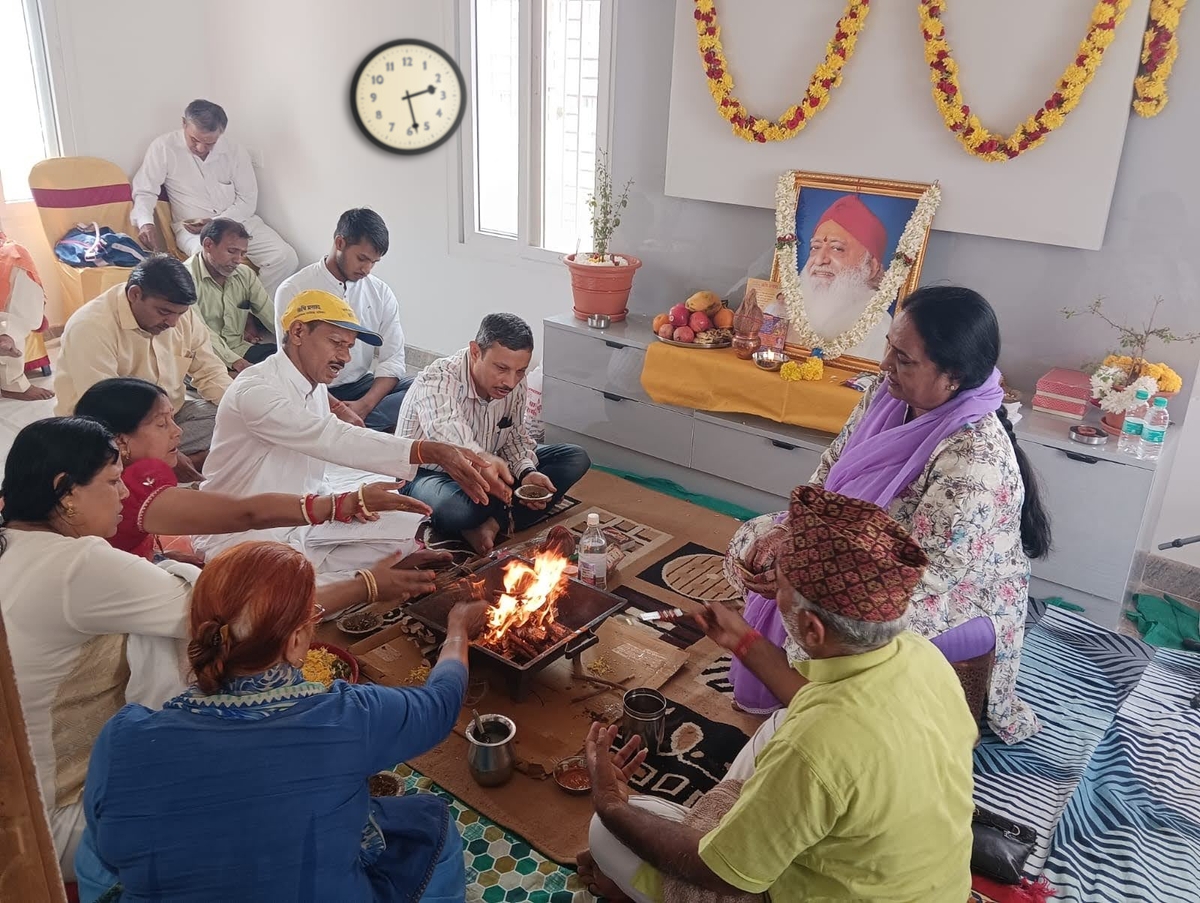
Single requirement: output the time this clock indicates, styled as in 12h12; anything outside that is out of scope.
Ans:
2h28
